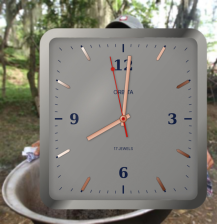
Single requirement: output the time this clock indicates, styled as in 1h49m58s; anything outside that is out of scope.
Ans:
8h00m58s
